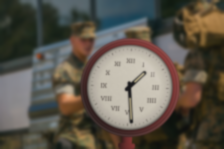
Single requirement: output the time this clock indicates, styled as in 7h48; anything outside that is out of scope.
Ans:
1h29
